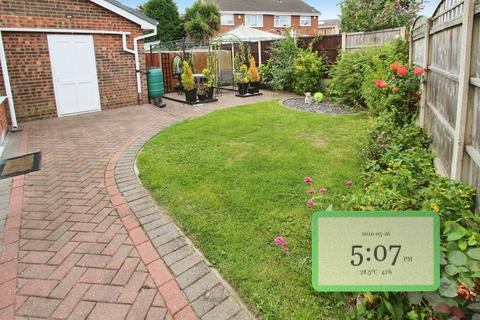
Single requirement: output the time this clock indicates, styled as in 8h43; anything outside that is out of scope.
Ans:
5h07
